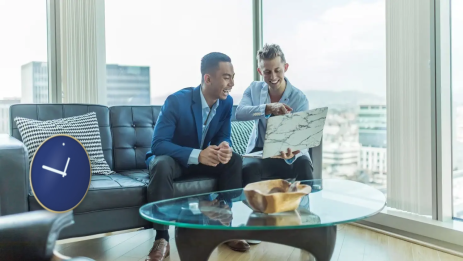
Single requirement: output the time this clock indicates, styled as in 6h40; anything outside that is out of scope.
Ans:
12h48
